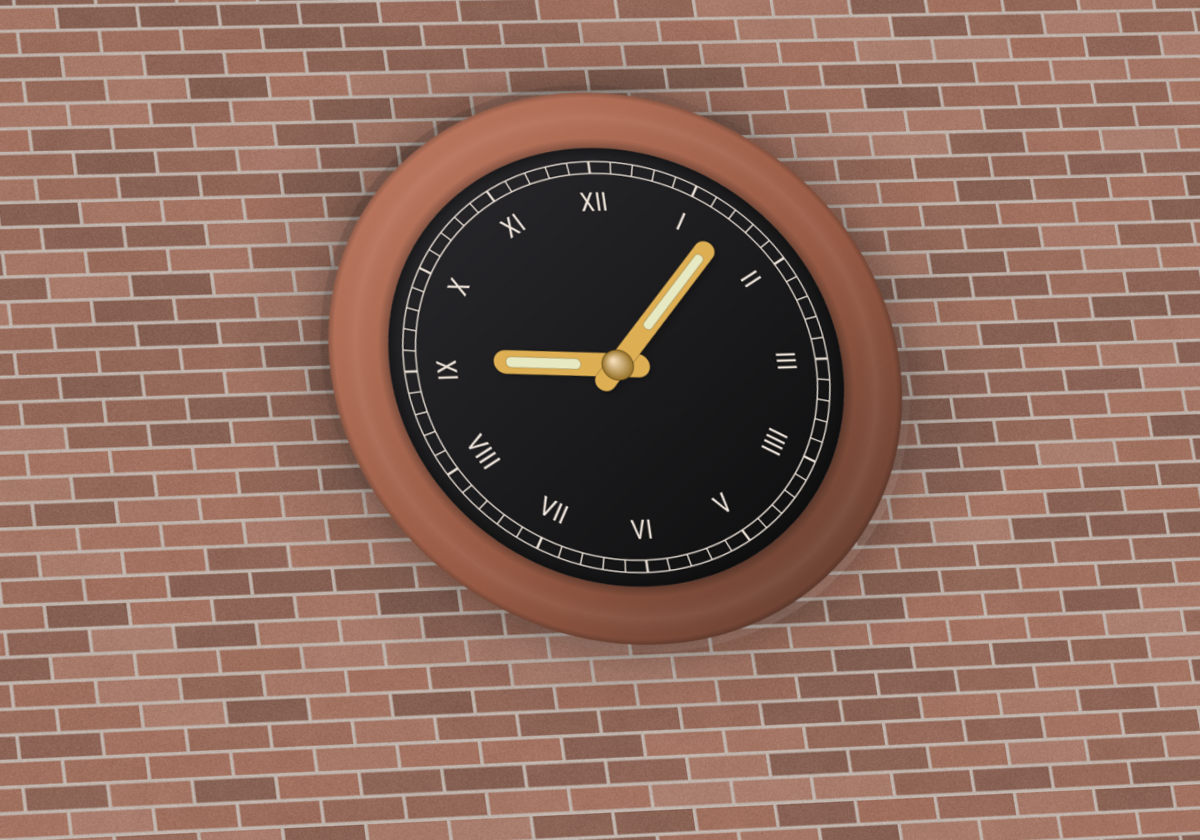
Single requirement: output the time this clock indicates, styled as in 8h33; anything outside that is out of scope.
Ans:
9h07
